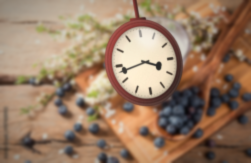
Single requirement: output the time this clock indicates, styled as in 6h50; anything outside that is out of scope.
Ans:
3h43
